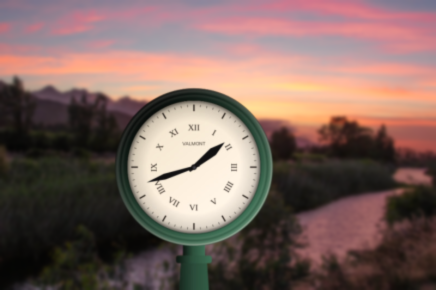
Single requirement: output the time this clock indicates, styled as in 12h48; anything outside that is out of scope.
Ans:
1h42
